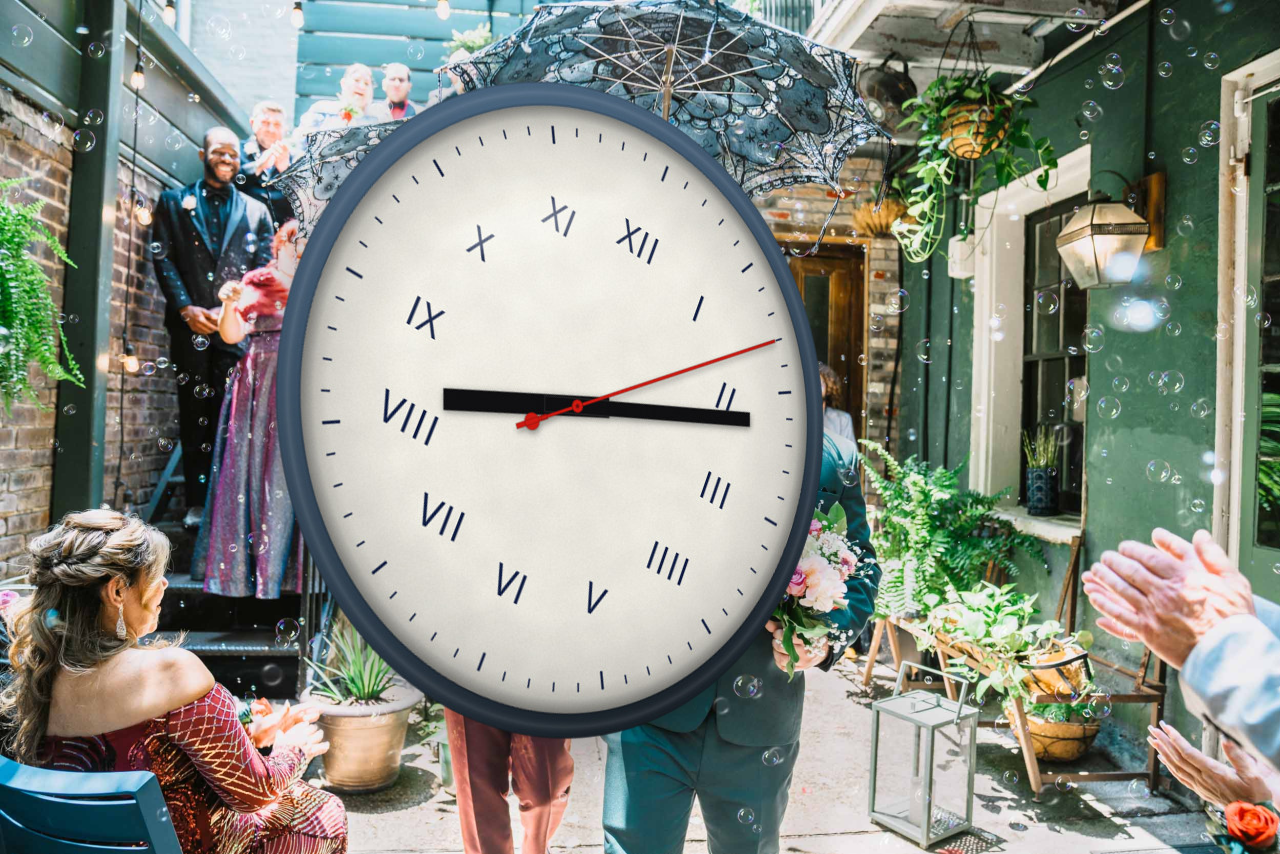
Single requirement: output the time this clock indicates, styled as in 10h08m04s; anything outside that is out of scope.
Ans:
8h11m08s
